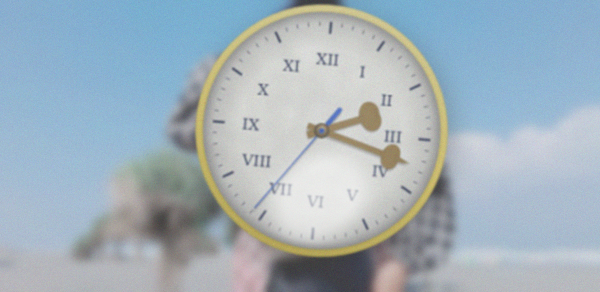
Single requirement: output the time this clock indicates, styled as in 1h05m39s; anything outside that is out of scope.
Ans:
2h17m36s
